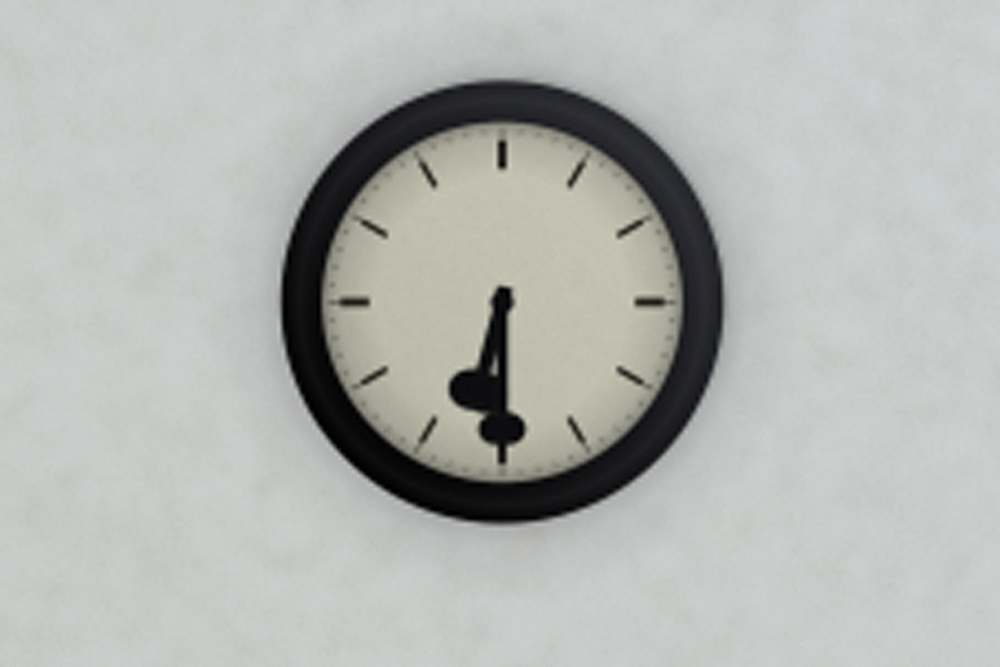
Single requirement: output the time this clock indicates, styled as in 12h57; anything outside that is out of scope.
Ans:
6h30
